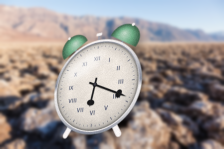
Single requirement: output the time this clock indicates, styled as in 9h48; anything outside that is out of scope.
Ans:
6h19
